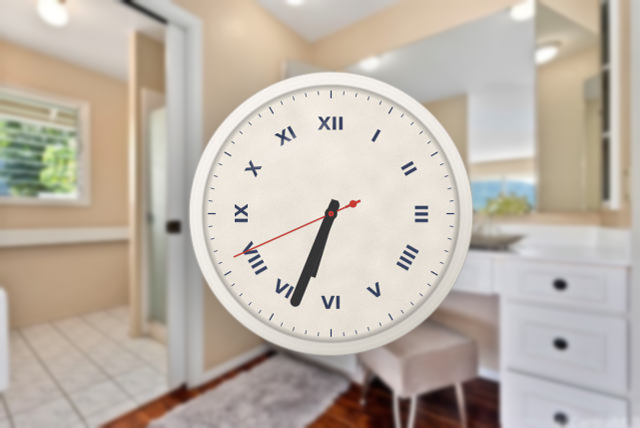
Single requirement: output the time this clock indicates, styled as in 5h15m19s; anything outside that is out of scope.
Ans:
6h33m41s
